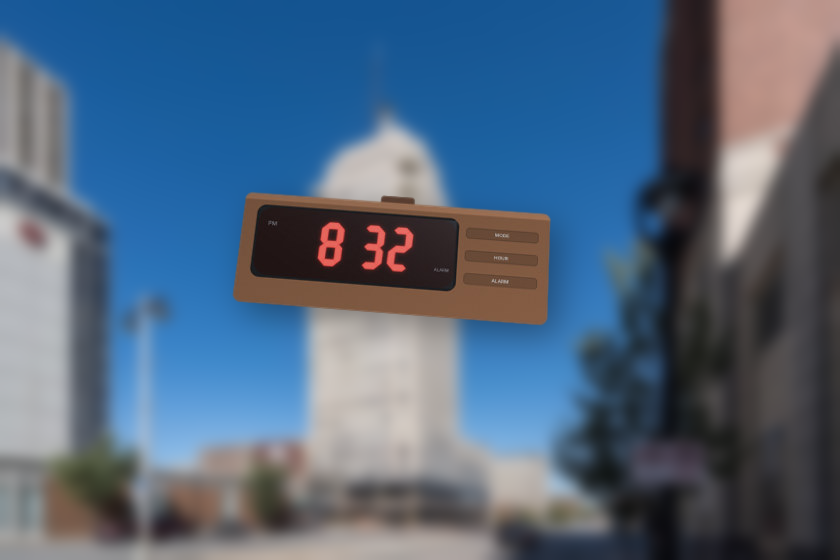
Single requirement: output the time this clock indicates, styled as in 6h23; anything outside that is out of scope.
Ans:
8h32
